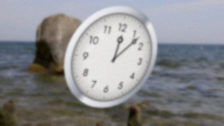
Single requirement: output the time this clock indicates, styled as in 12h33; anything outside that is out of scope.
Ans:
12h07
